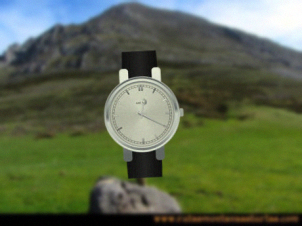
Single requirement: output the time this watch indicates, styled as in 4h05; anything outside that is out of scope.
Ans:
12h20
